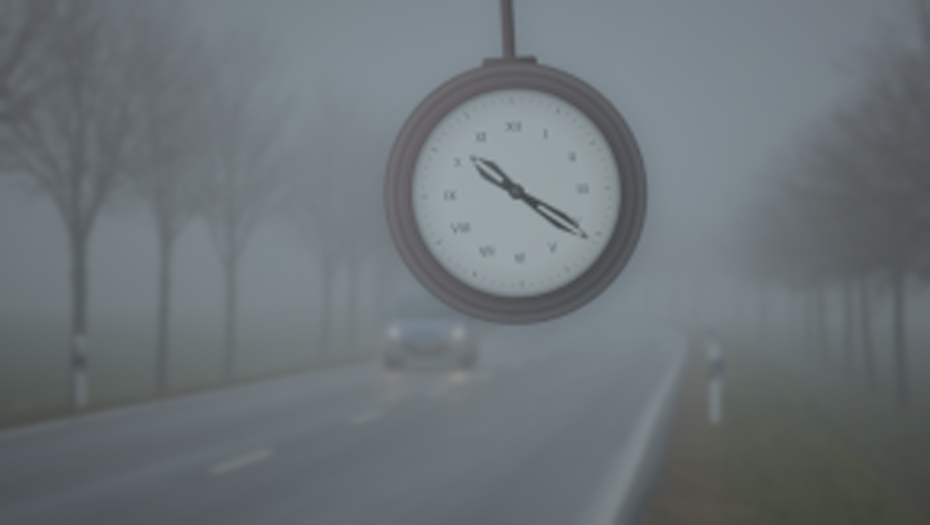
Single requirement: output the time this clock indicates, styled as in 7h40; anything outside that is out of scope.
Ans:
10h21
